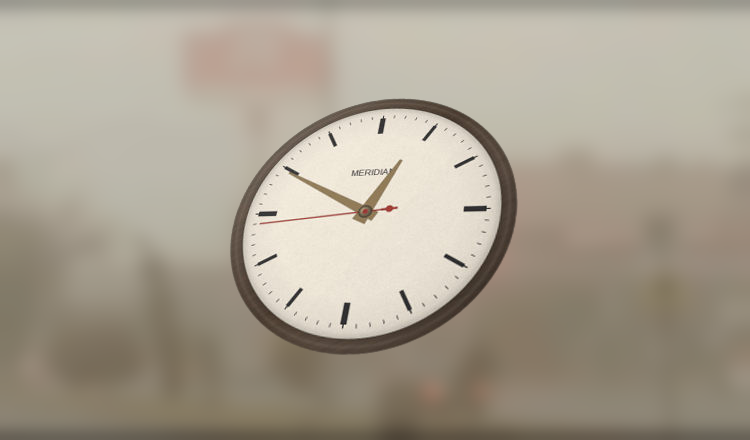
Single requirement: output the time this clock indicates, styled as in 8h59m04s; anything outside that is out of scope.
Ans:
12h49m44s
